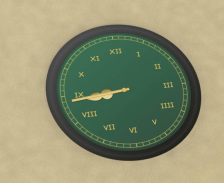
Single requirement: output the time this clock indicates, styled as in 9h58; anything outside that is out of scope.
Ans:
8h44
